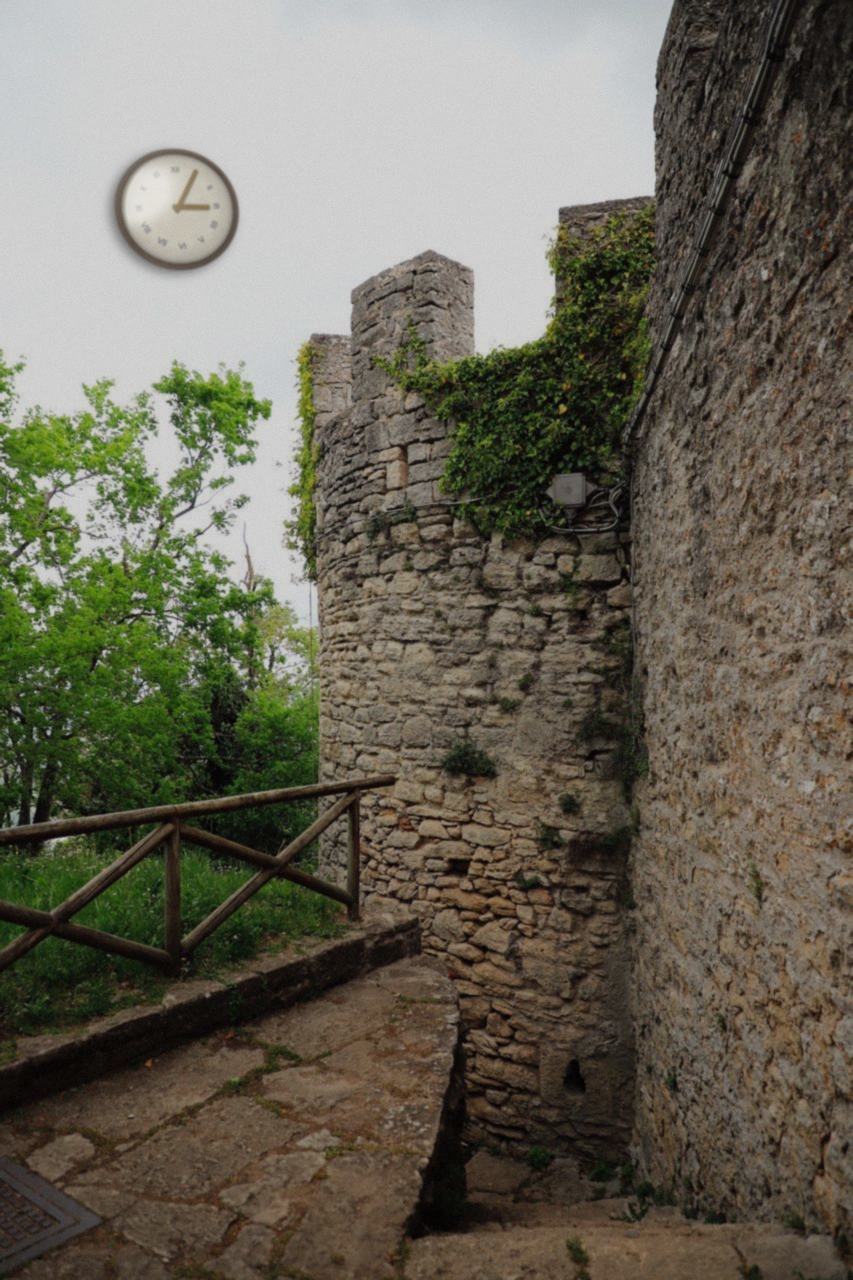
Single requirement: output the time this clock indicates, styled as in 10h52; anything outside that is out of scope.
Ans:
3h05
